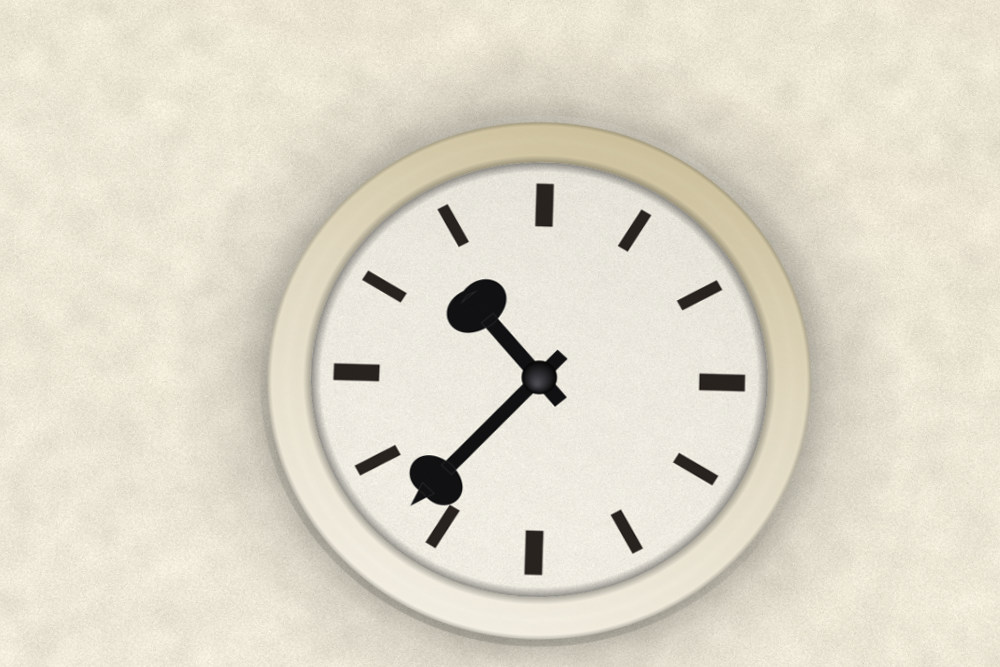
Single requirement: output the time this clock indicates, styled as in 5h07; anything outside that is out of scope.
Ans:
10h37
